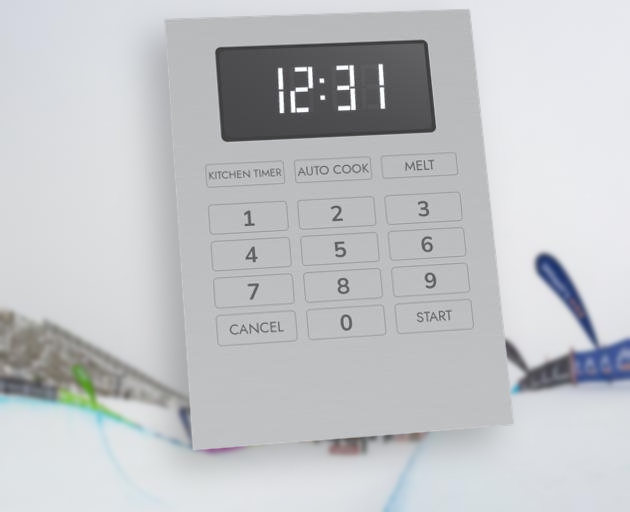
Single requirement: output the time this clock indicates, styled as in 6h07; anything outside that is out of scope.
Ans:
12h31
